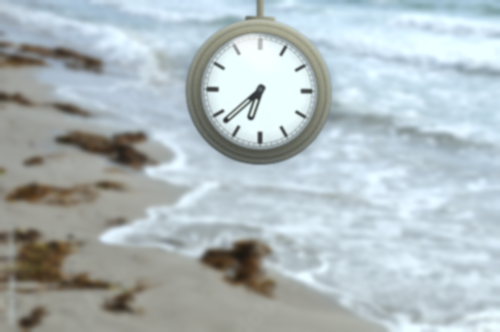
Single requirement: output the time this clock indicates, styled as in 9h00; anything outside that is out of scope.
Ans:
6h38
